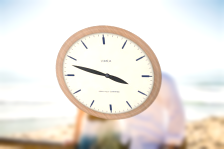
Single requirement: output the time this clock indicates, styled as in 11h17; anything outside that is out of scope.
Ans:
3h48
